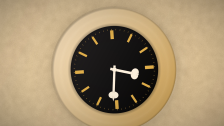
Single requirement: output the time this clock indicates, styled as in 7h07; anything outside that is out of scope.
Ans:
3h31
